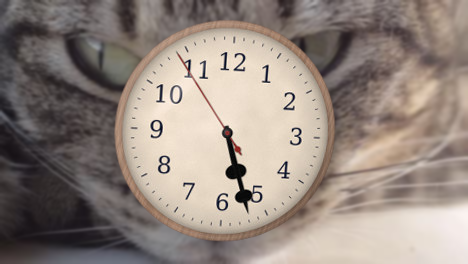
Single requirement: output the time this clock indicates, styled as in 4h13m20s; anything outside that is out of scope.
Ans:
5h26m54s
